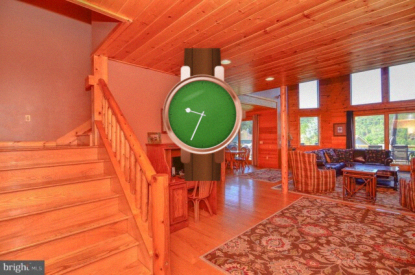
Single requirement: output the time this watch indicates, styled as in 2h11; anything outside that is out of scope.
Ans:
9h34
